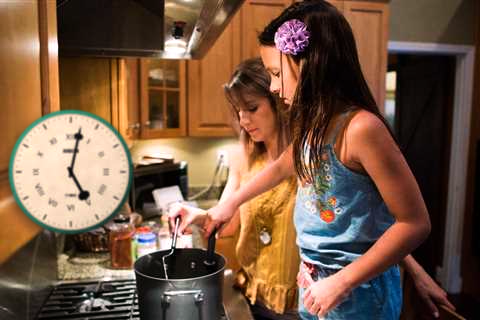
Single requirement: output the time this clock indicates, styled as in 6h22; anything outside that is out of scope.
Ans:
5h02
